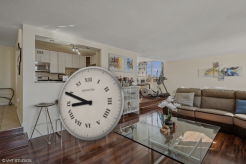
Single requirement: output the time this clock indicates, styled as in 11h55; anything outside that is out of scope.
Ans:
8h49
